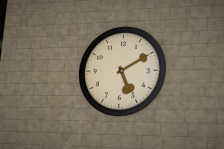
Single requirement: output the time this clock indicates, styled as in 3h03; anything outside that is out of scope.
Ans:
5h10
